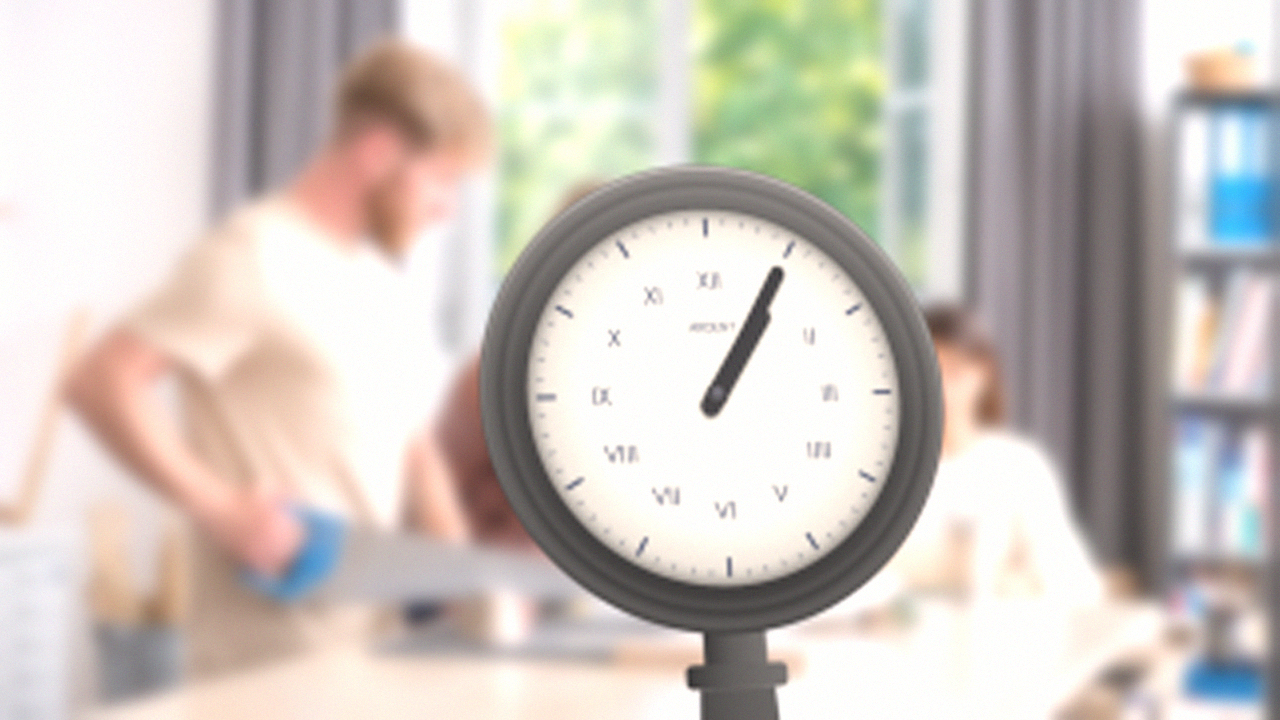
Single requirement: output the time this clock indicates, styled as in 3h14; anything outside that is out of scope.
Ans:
1h05
